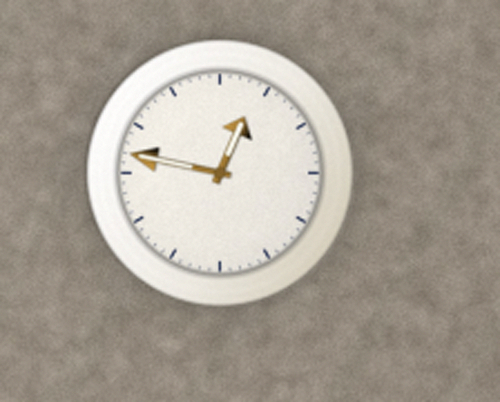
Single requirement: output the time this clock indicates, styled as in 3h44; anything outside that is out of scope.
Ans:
12h47
